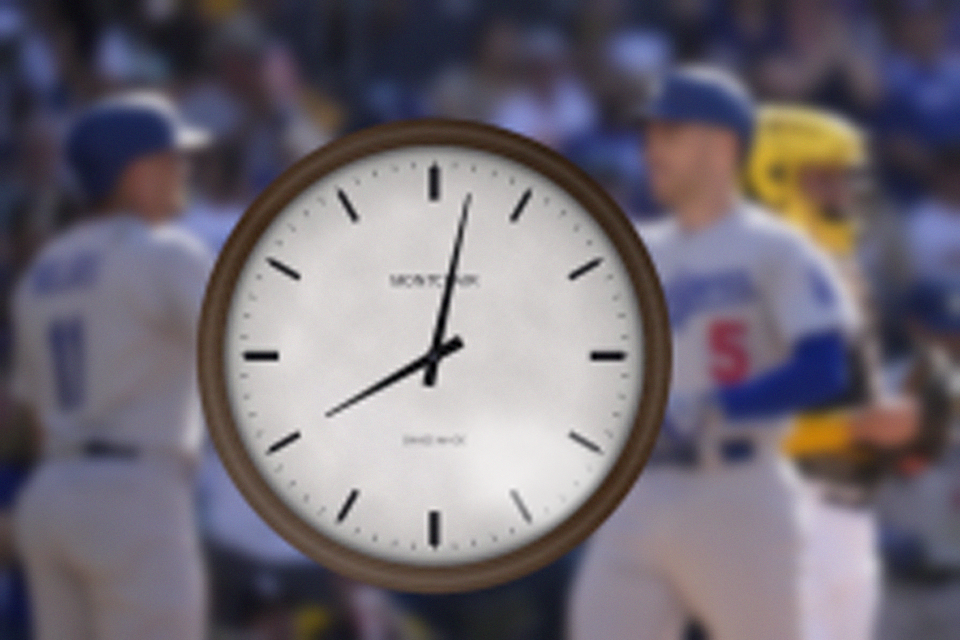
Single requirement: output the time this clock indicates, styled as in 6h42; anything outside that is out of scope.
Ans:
8h02
